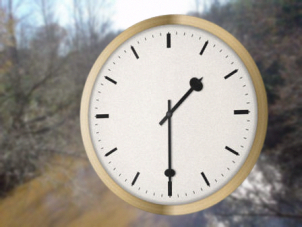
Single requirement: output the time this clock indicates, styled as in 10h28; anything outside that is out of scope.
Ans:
1h30
